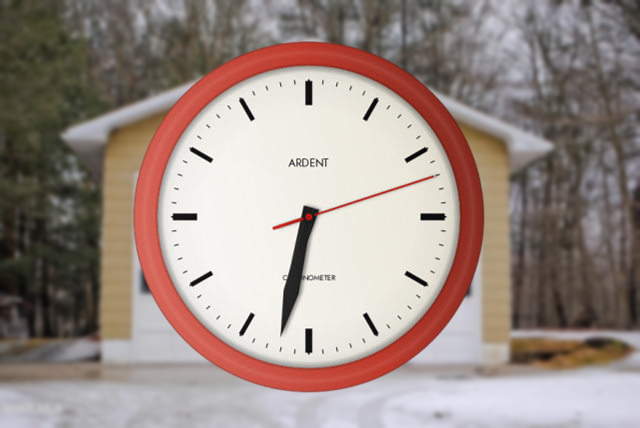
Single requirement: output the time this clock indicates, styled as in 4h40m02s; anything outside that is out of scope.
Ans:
6h32m12s
